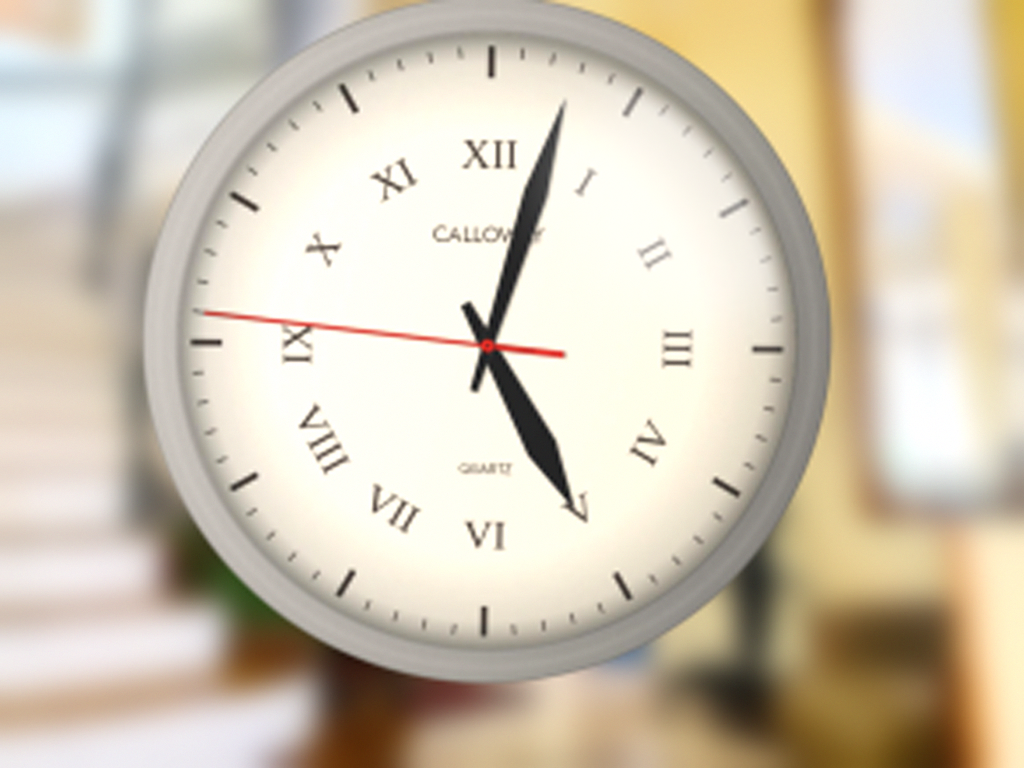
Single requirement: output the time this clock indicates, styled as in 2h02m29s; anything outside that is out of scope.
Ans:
5h02m46s
